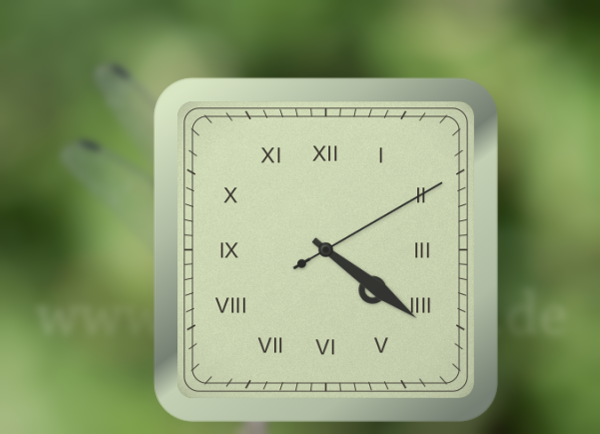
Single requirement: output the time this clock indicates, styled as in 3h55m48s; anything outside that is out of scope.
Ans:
4h21m10s
